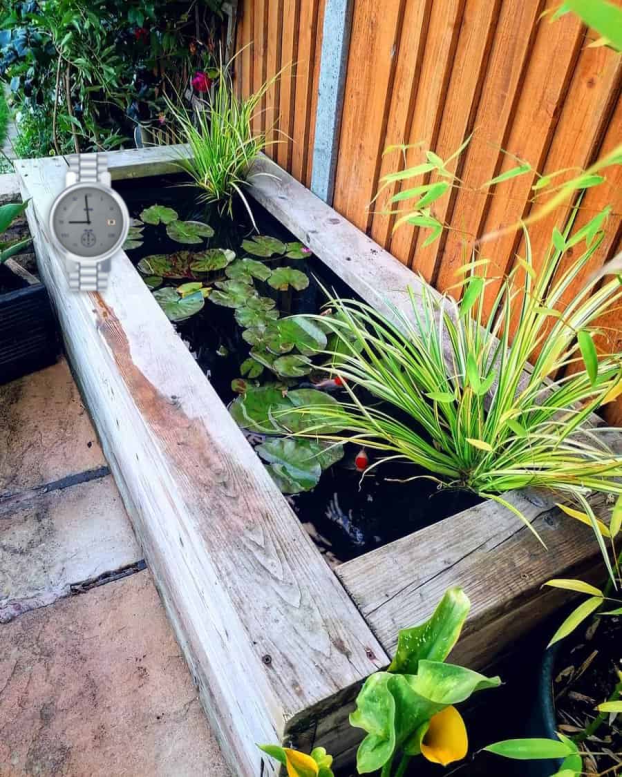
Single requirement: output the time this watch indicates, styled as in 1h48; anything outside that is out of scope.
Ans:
8h59
